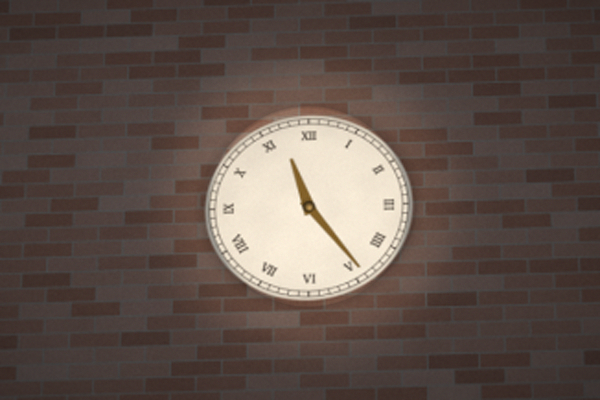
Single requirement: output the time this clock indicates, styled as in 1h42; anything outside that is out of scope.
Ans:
11h24
